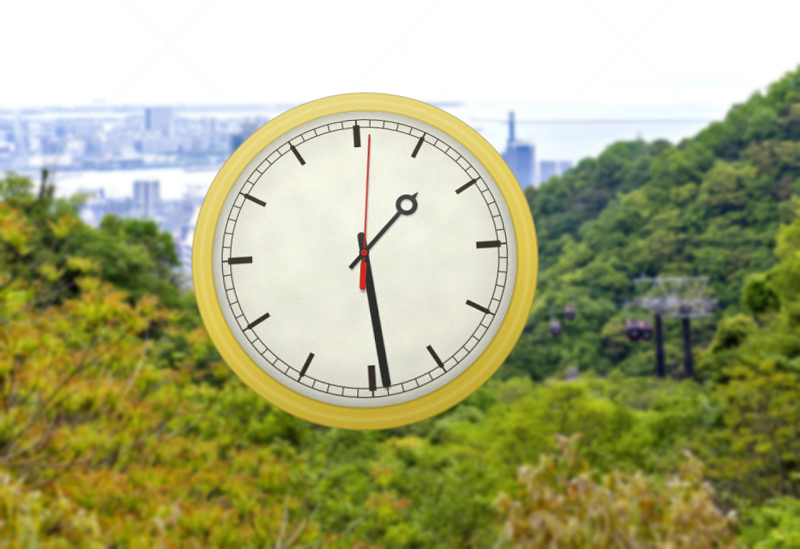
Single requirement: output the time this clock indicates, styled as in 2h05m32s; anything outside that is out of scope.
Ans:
1h29m01s
